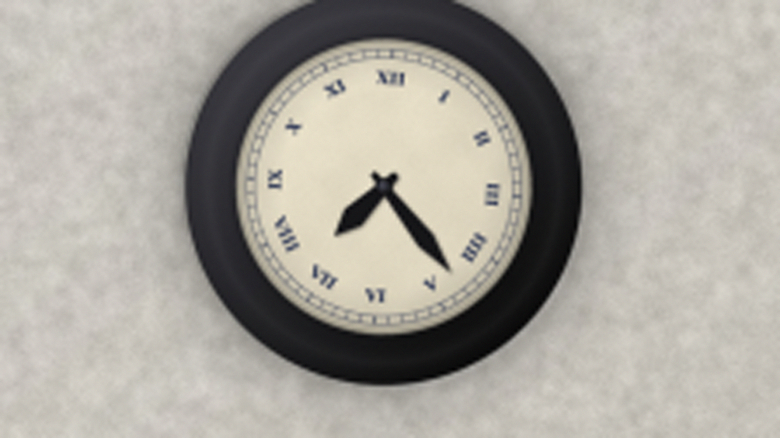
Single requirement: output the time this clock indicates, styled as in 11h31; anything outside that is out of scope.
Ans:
7h23
